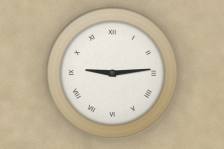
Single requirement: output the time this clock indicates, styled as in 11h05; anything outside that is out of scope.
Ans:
9h14
